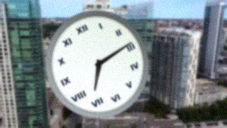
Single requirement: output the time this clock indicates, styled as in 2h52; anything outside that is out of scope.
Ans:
7h14
